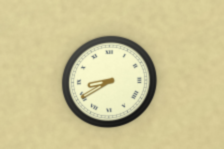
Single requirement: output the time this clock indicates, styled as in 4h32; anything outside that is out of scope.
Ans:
8h40
